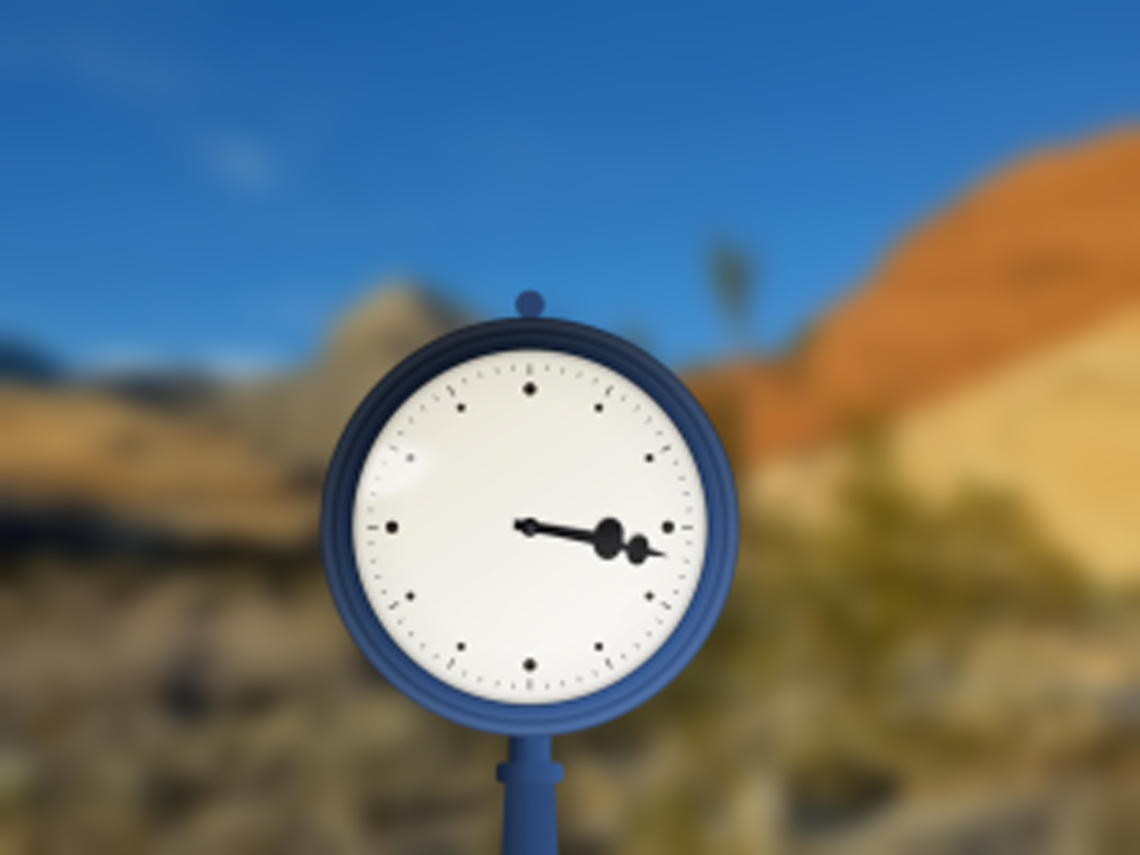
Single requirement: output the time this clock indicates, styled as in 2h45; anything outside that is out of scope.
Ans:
3h17
